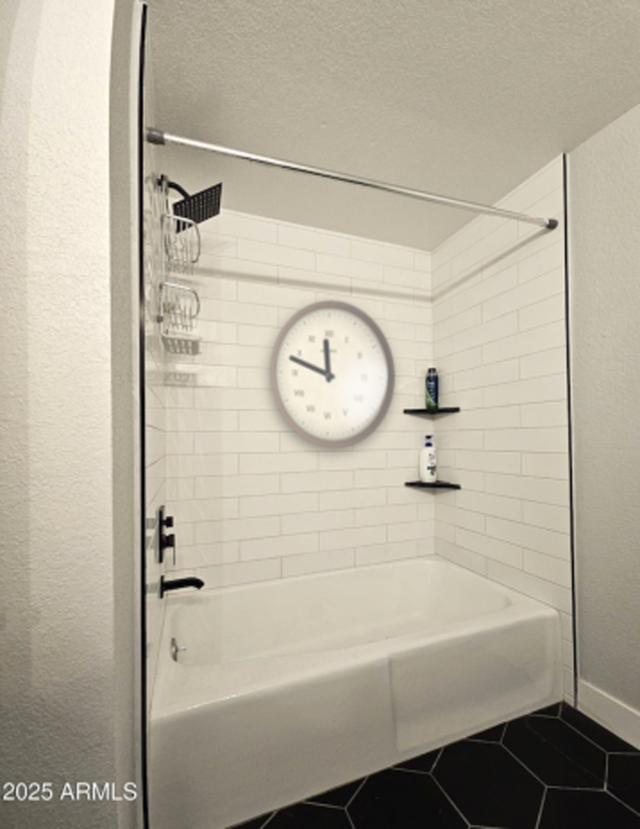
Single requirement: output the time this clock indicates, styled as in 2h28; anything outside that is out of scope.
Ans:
11h48
